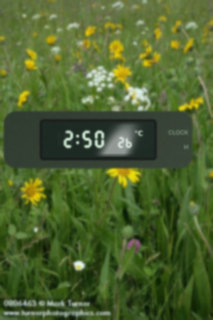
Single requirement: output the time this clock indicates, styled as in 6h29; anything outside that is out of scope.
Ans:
2h50
